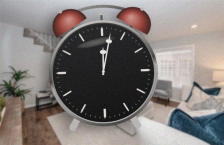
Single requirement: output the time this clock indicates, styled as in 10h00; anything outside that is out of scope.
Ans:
12h02
